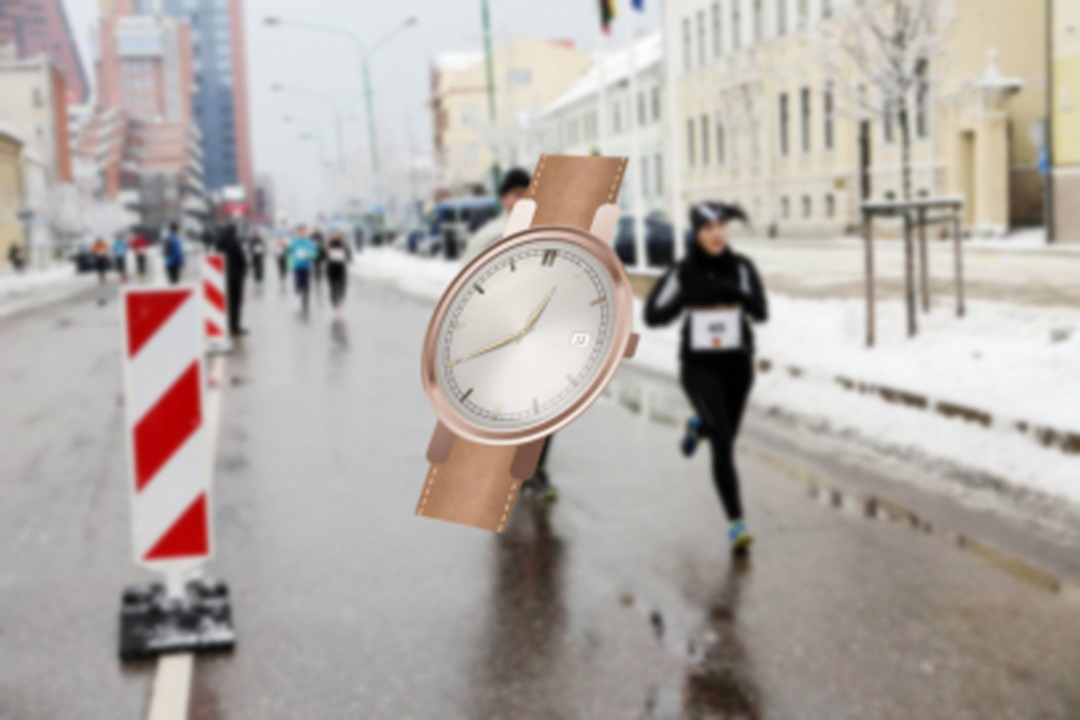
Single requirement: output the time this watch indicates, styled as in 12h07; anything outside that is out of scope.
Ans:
12h40
